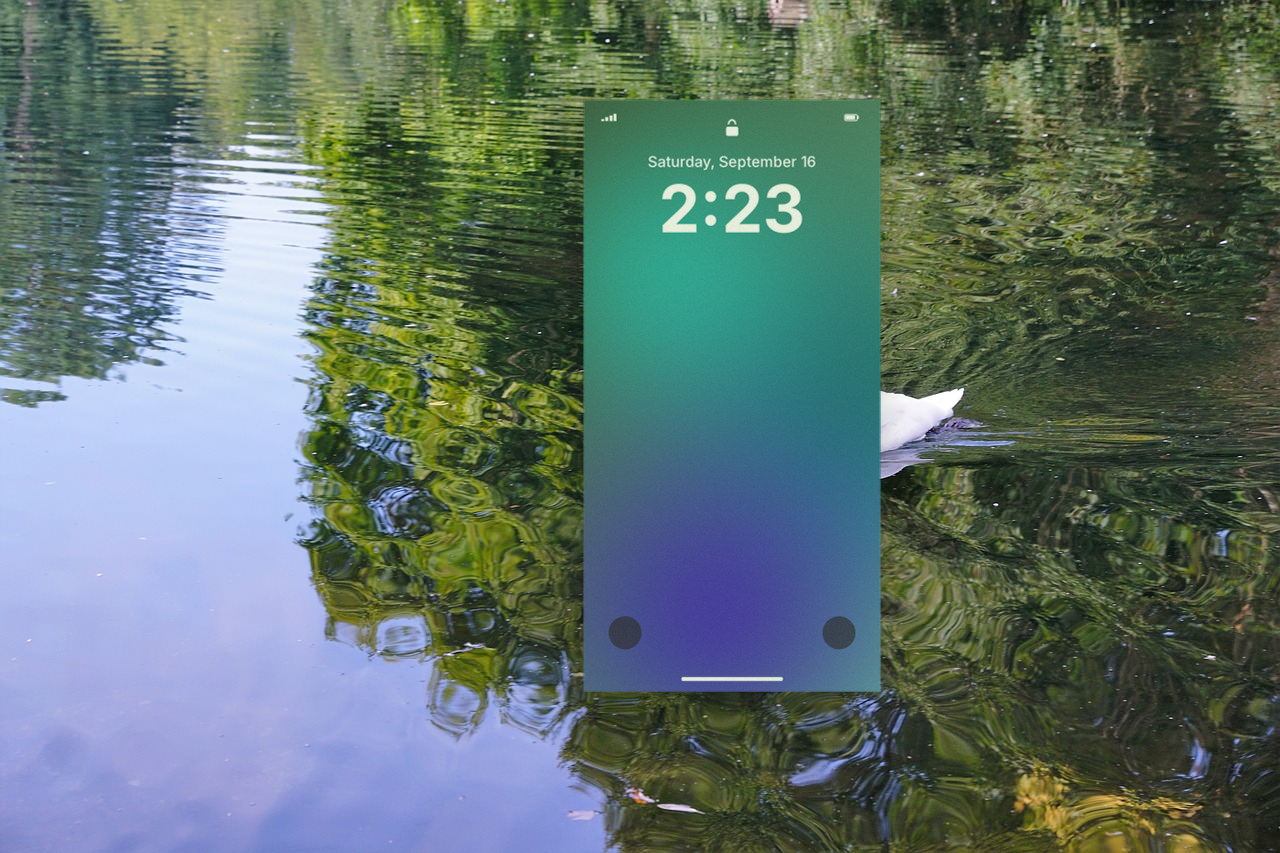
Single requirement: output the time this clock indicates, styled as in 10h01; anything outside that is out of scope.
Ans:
2h23
